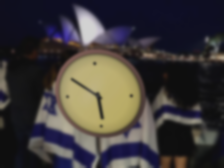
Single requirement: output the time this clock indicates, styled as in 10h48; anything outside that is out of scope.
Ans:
5h51
